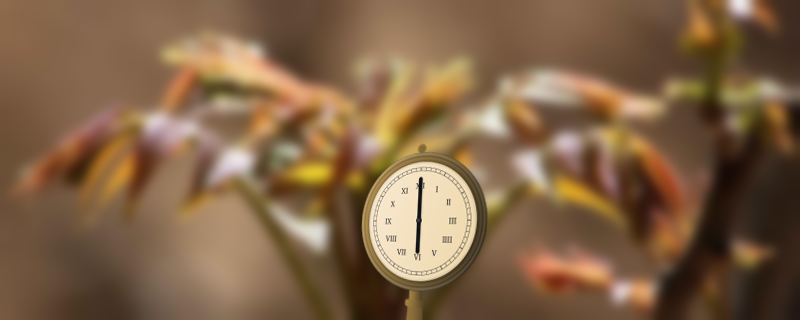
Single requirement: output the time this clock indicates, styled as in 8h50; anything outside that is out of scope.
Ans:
6h00
